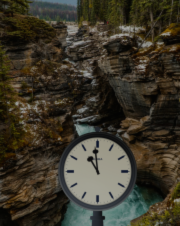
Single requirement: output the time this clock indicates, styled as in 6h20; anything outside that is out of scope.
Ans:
10h59
